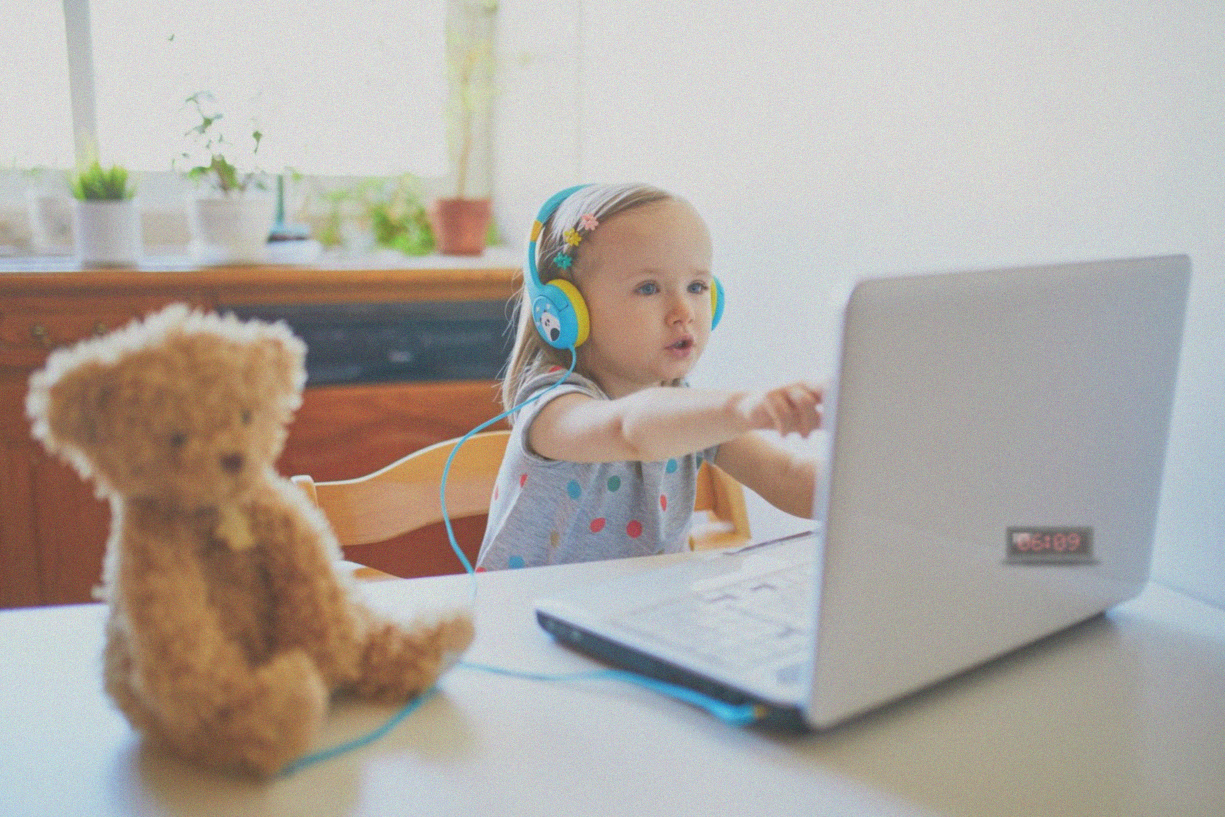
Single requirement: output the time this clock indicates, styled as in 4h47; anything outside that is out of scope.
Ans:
6h09
